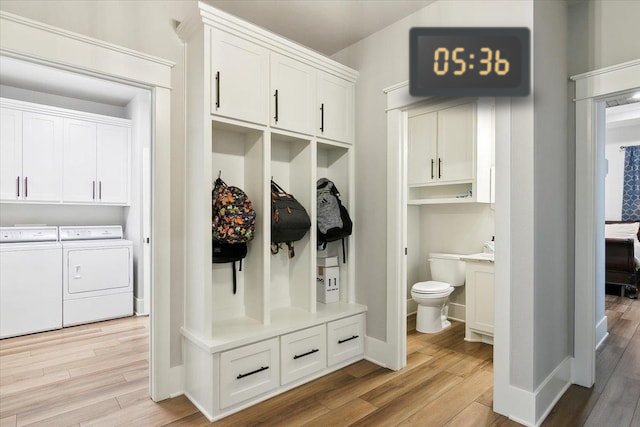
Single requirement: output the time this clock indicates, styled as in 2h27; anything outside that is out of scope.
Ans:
5h36
